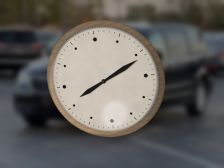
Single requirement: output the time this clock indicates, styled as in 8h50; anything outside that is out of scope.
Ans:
8h11
